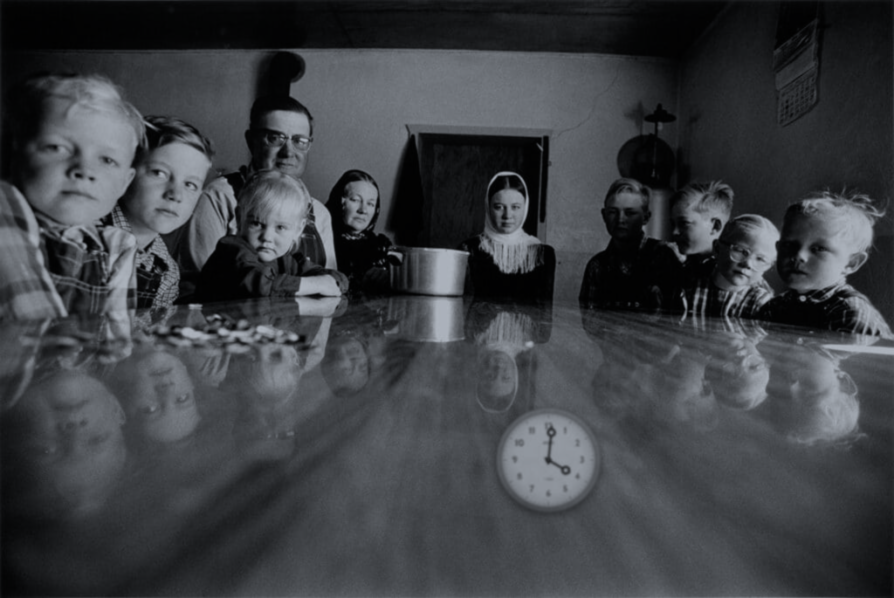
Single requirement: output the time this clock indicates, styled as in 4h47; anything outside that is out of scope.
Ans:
4h01
